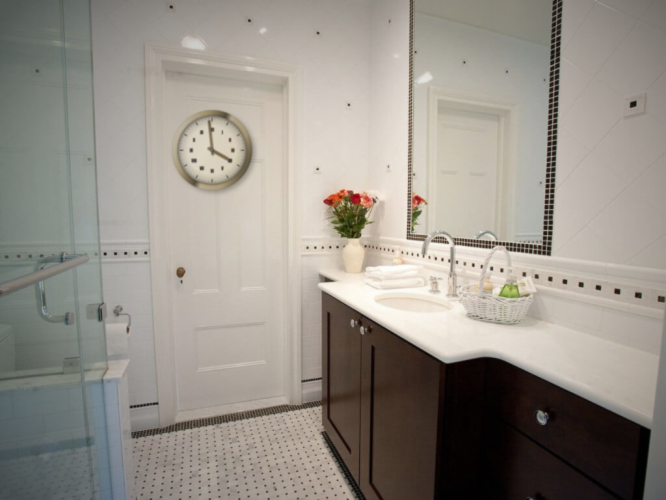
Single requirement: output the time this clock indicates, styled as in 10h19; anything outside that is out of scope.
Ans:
3h59
